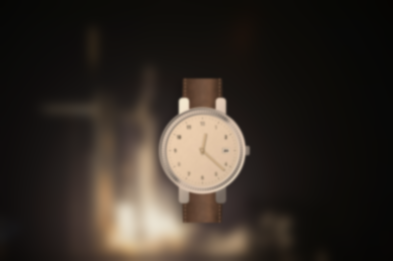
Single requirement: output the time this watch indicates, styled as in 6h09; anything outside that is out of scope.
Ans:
12h22
